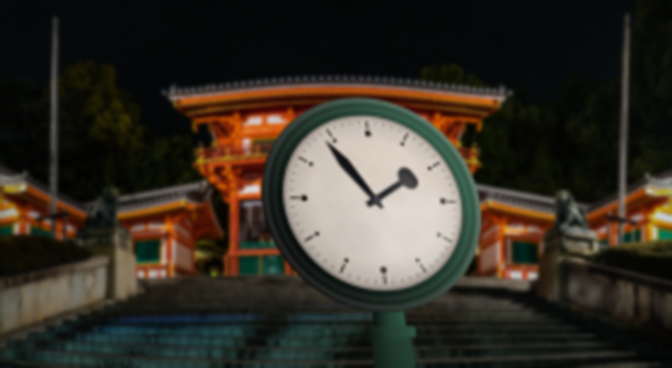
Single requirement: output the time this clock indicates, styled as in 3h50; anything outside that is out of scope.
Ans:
1h54
